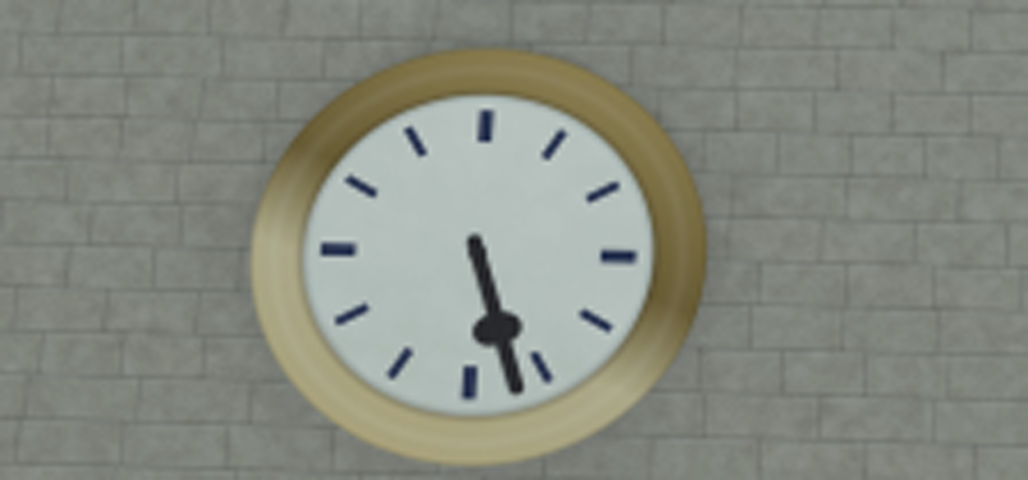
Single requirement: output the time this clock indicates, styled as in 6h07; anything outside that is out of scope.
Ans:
5h27
